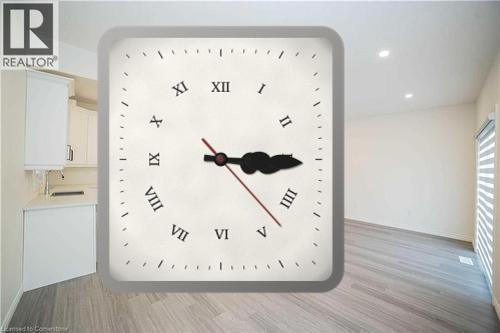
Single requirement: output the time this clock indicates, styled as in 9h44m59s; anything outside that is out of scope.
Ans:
3h15m23s
